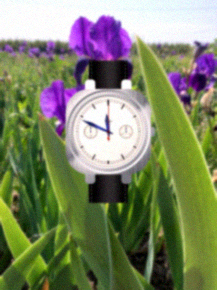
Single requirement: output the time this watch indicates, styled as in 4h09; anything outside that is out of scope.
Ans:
11h49
